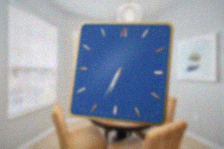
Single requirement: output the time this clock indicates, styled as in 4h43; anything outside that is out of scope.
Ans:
6h34
